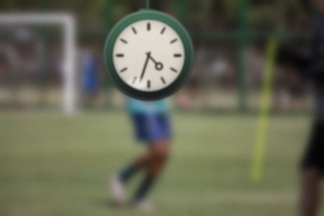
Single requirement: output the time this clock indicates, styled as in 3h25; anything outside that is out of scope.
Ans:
4h33
